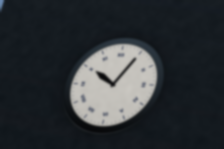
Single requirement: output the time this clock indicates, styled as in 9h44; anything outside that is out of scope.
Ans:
10h05
